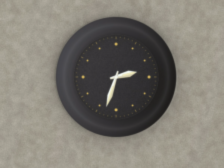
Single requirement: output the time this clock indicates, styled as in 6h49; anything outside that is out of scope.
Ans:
2h33
